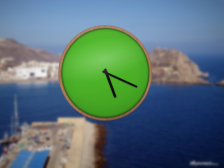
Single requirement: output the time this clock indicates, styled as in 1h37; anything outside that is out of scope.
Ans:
5h19
